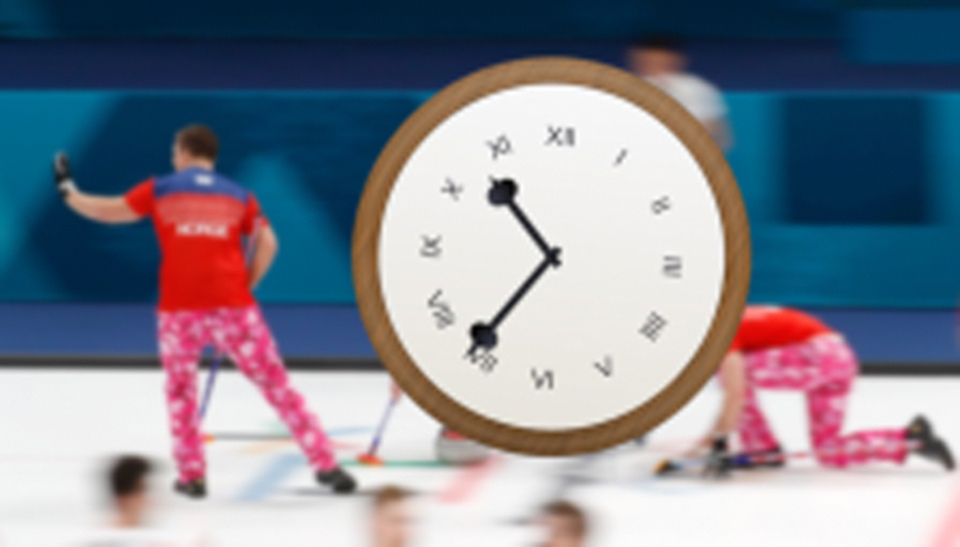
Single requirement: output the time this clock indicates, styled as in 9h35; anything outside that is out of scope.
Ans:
10h36
